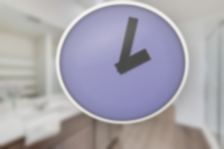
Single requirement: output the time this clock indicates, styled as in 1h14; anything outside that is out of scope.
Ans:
2h02
